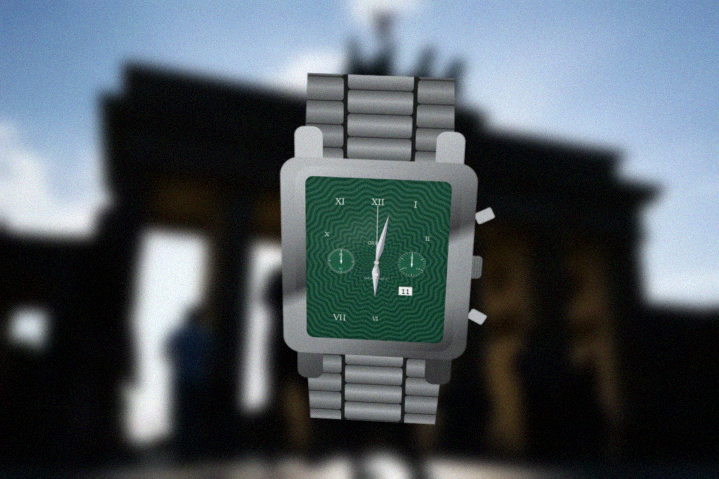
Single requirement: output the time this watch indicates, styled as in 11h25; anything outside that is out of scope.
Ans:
6h02
